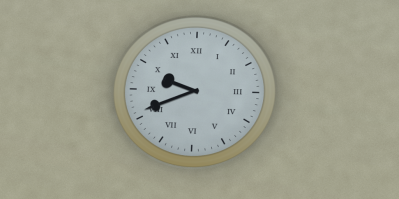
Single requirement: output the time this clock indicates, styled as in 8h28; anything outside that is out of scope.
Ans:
9h41
